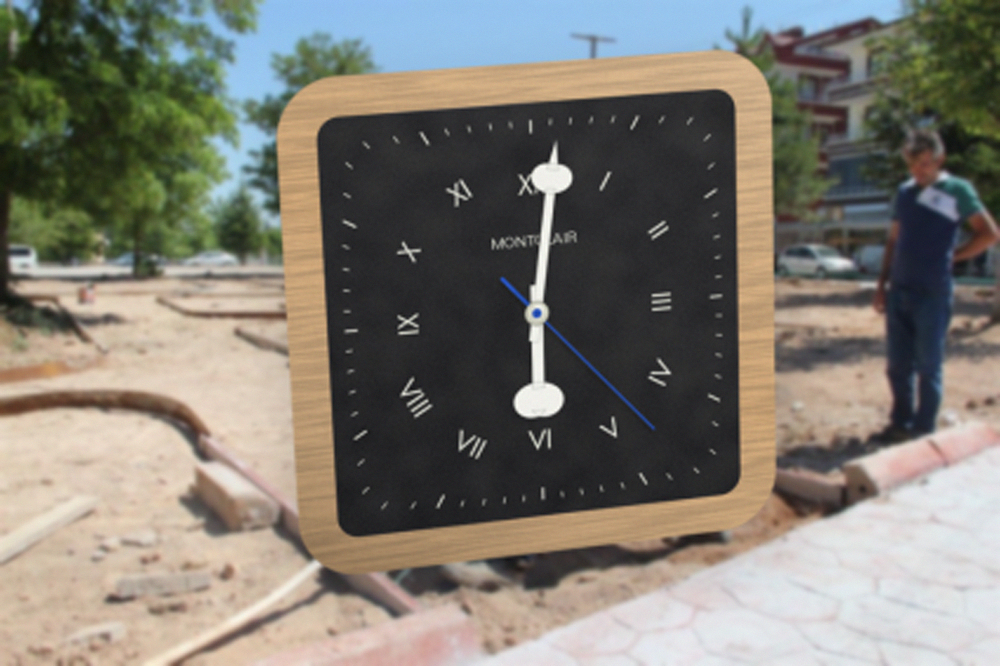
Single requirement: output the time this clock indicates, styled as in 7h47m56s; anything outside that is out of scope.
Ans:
6h01m23s
